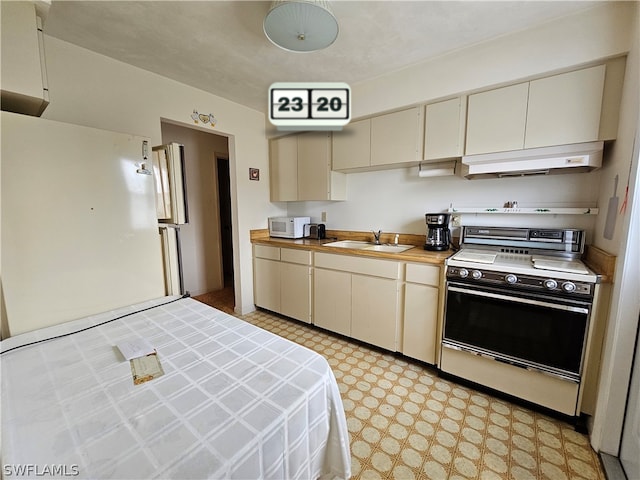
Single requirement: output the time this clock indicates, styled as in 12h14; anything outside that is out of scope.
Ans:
23h20
